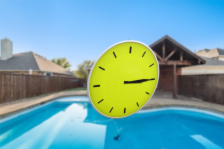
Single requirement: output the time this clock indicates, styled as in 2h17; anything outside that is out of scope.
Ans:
3h15
